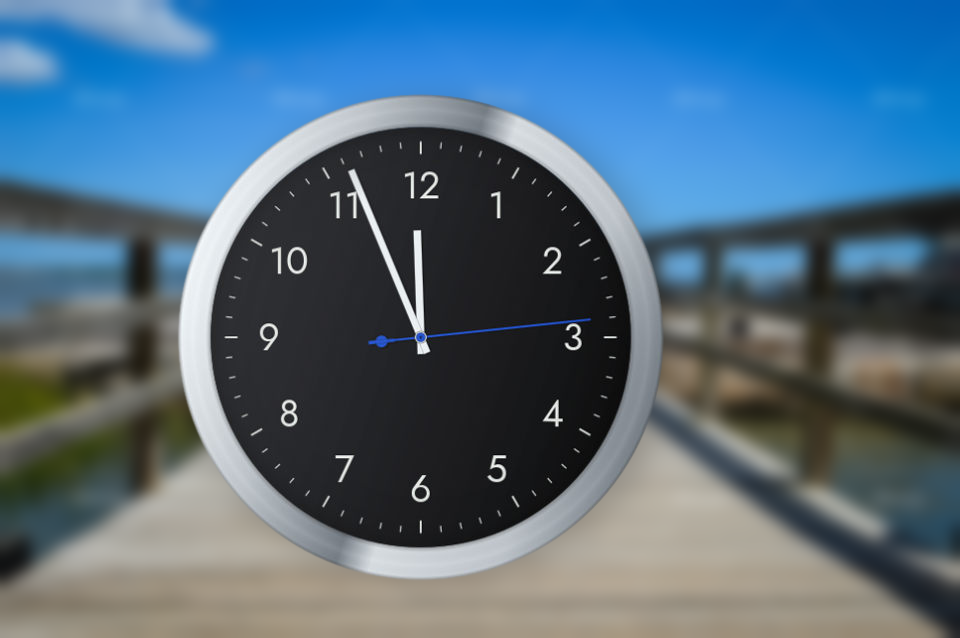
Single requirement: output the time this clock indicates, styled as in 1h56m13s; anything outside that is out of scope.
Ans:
11h56m14s
